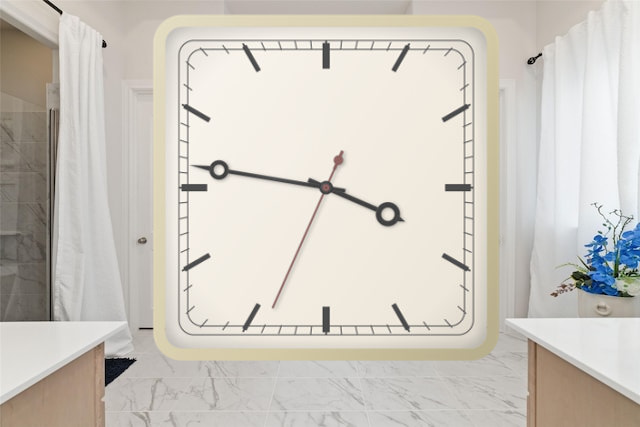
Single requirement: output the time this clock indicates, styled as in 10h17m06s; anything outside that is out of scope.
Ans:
3h46m34s
